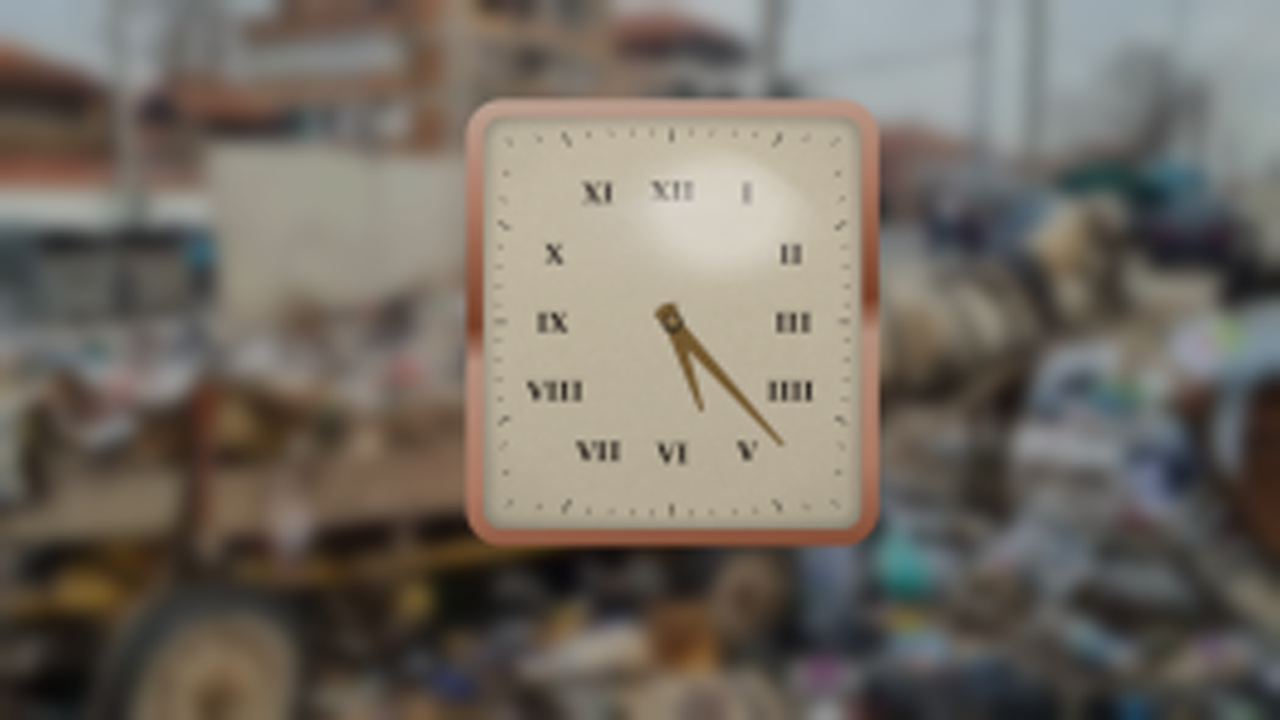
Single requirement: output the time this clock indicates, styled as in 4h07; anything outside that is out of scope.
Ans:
5h23
